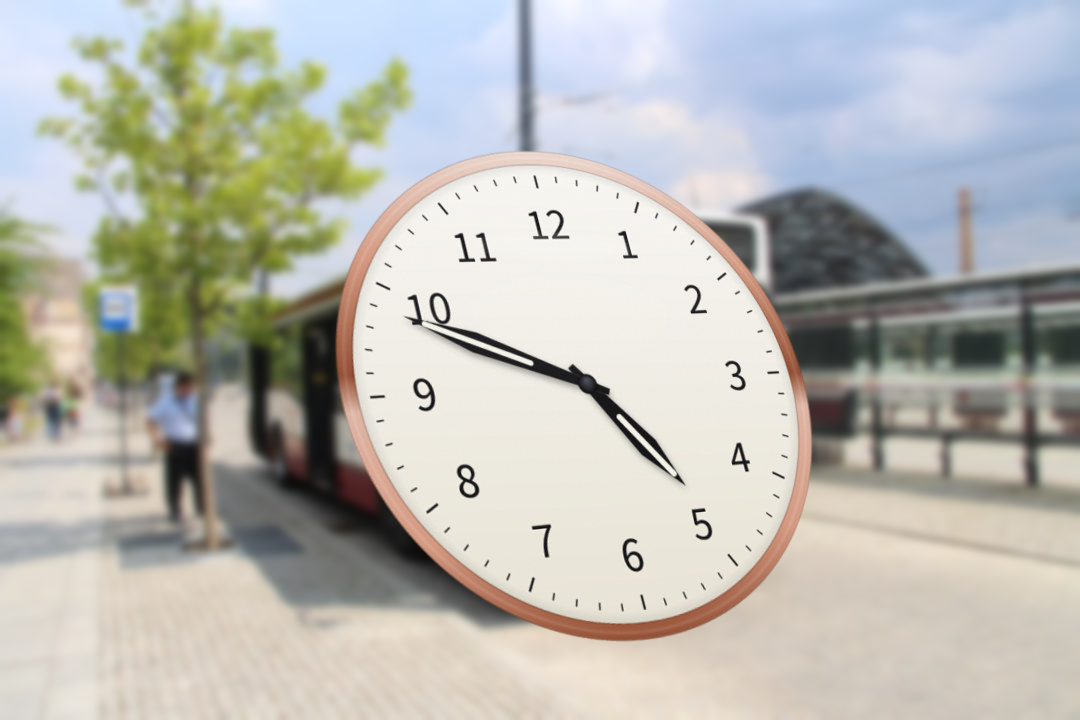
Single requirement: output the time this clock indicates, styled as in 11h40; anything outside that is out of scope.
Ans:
4h49
